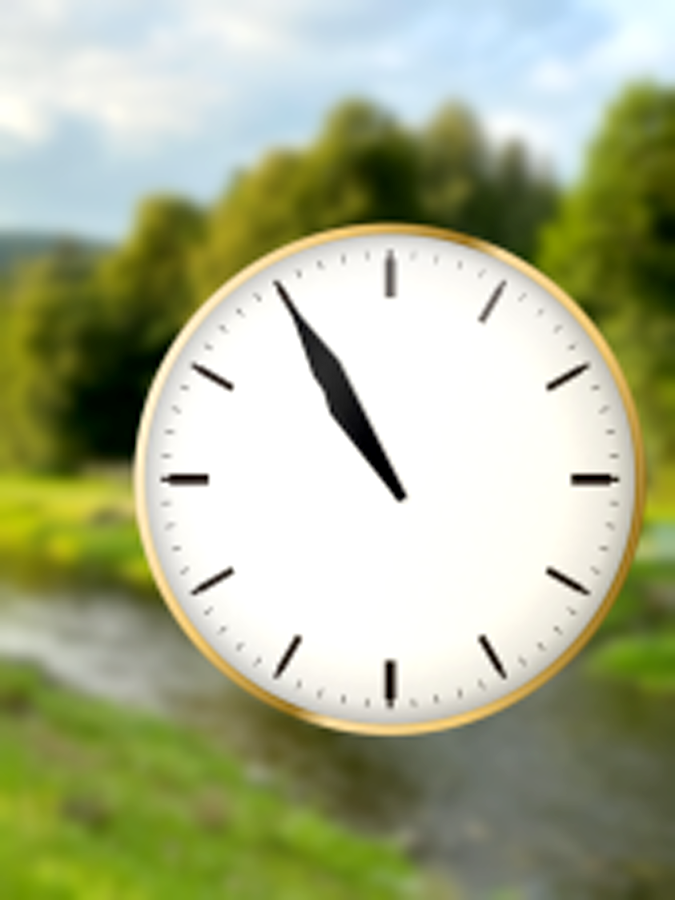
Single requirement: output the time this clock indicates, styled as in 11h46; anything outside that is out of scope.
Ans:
10h55
